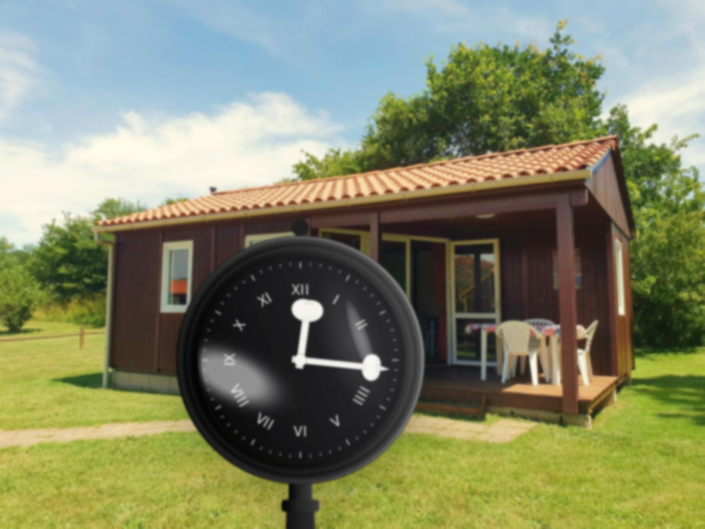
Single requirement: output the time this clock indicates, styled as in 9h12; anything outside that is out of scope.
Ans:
12h16
